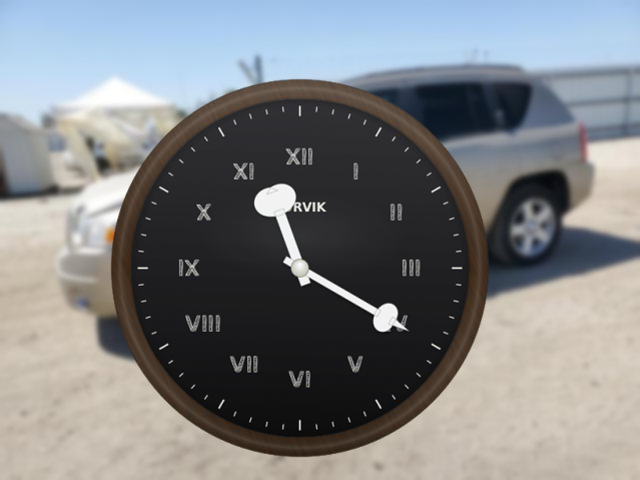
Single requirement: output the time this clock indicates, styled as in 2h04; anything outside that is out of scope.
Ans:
11h20
